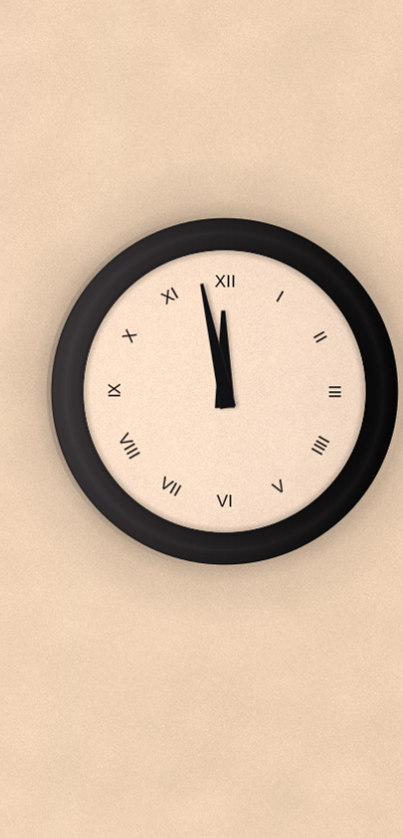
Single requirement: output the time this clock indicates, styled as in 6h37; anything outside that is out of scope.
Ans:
11h58
